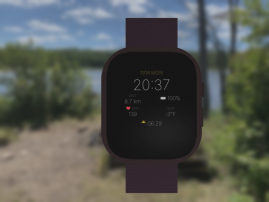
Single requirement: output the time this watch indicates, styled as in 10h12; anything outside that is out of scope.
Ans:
20h37
